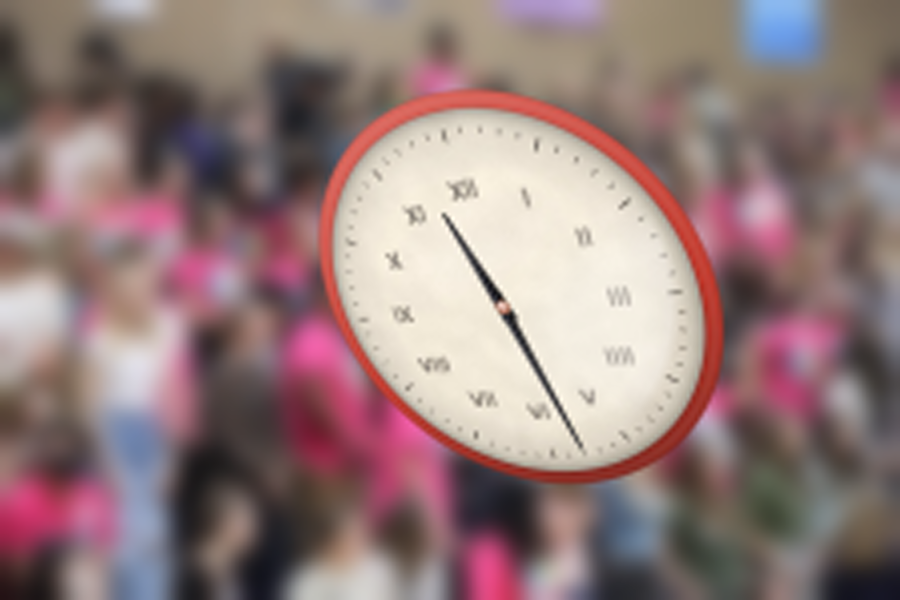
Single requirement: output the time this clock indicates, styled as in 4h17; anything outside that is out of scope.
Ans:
11h28
